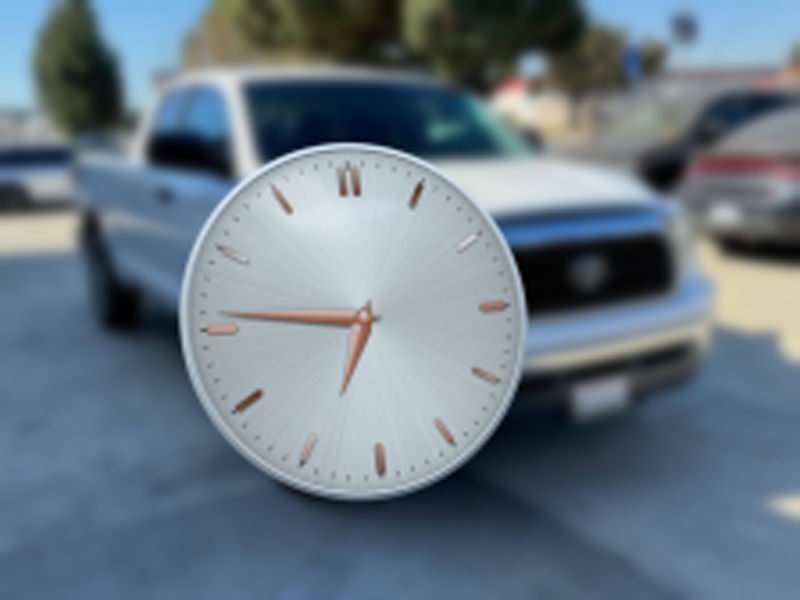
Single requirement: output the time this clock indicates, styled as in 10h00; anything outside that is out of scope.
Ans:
6h46
